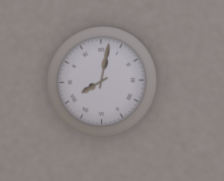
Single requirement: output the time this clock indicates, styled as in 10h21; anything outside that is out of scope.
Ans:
8h02
